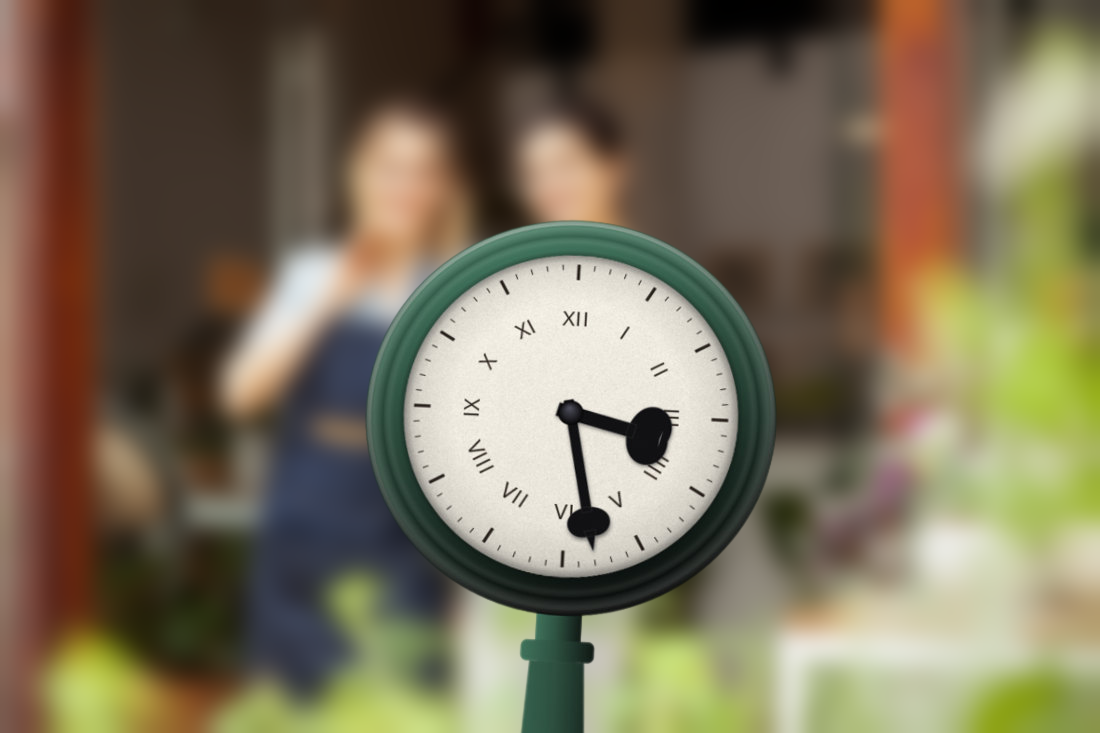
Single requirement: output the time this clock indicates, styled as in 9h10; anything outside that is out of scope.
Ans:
3h28
